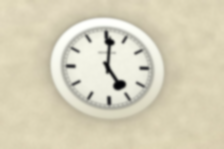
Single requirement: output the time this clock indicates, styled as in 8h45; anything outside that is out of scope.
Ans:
5h01
